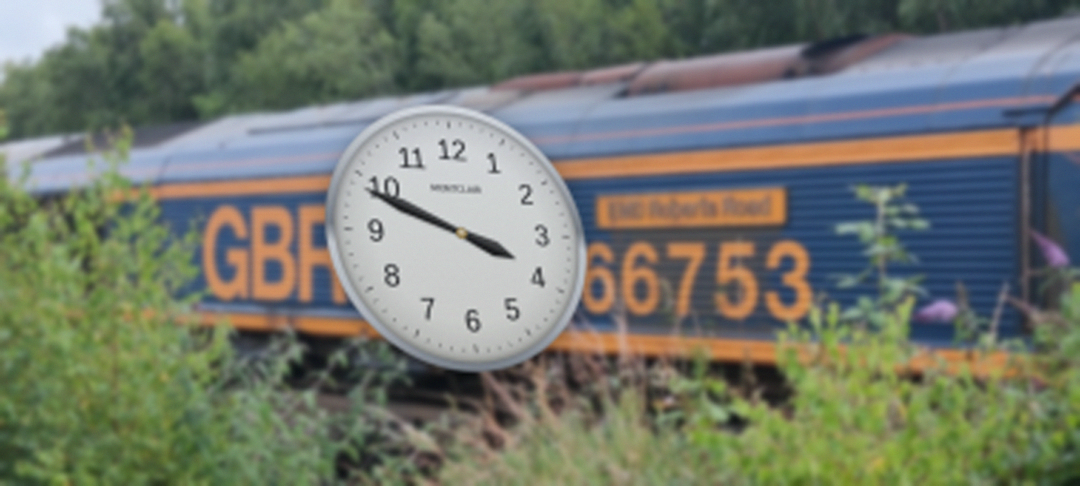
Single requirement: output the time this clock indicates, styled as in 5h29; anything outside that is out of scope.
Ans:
3h49
